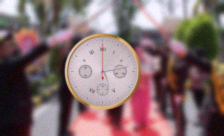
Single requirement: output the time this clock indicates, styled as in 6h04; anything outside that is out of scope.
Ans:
5h13
